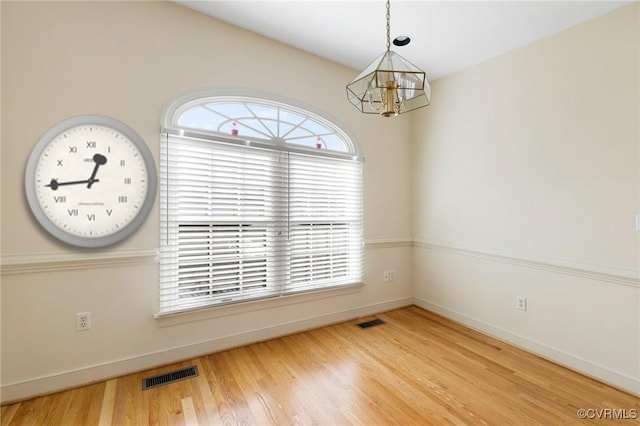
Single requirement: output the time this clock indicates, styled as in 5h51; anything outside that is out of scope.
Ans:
12h44
